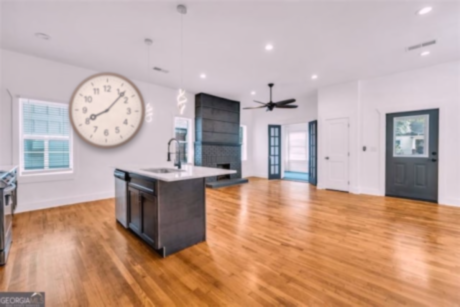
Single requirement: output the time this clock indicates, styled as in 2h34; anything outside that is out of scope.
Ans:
8h07
